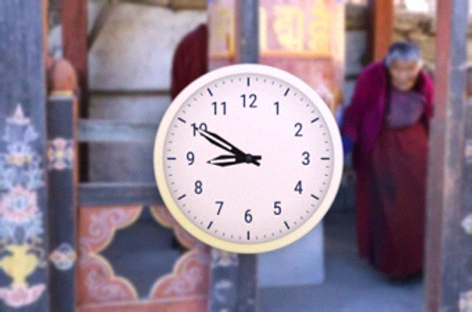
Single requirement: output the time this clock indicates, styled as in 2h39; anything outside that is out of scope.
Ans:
8h50
